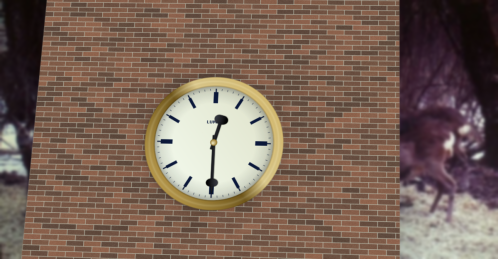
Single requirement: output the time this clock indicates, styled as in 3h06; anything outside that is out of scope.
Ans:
12h30
